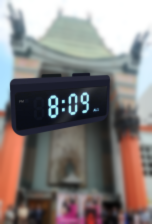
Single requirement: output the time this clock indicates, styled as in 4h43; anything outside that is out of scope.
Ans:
8h09
